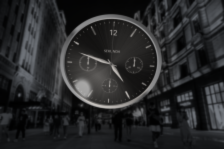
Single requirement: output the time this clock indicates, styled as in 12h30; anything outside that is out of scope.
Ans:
4h48
